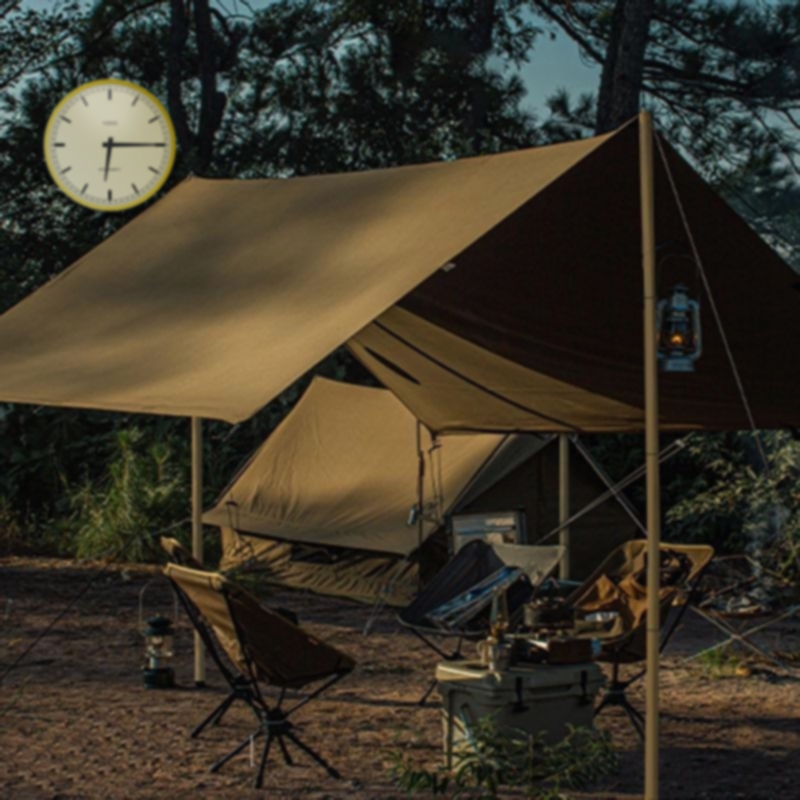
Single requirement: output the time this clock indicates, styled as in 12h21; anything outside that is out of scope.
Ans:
6h15
